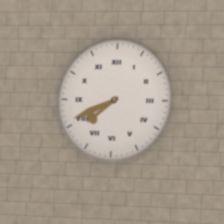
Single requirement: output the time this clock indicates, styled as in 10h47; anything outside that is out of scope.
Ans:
7h41
